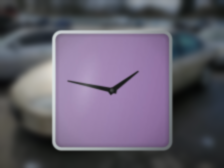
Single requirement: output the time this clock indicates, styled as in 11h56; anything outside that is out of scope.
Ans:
1h47
